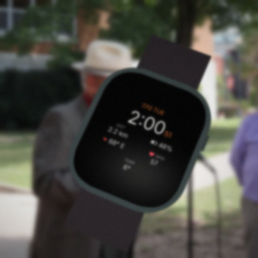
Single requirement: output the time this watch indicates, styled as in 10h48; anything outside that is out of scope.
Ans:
2h00
